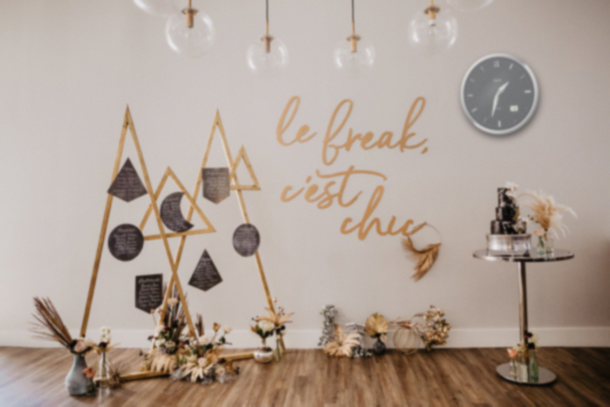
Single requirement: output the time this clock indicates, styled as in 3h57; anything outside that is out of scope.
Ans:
1h33
